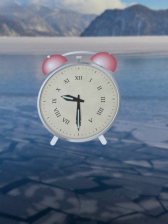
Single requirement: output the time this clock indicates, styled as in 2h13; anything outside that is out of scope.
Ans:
9h30
